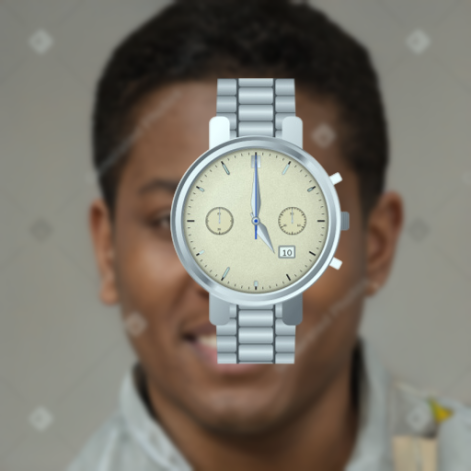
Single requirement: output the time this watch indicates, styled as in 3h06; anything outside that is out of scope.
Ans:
5h00
